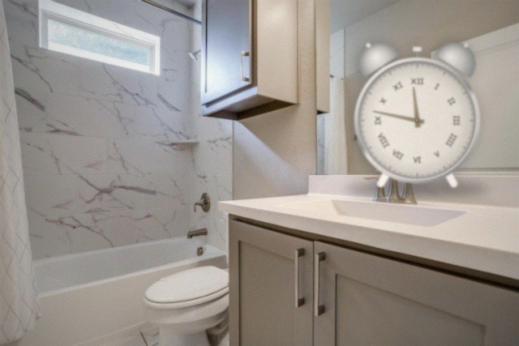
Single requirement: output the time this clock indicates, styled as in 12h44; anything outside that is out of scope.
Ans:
11h47
